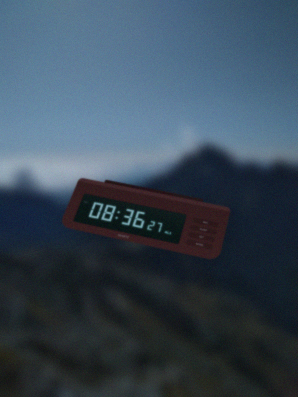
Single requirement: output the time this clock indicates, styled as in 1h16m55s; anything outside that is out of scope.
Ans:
8h36m27s
